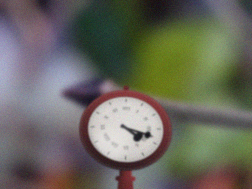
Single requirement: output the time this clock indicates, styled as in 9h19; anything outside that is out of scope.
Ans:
4h18
